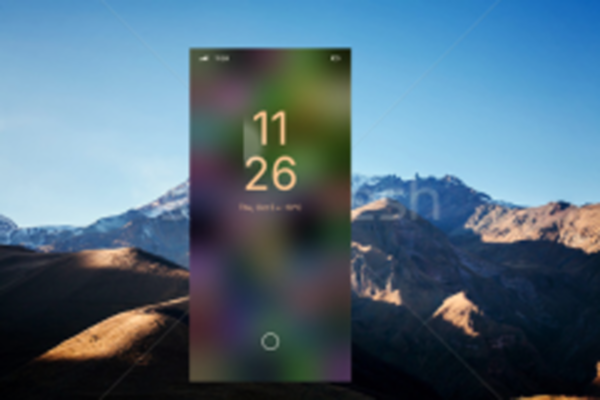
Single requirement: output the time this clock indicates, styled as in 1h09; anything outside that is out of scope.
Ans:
11h26
